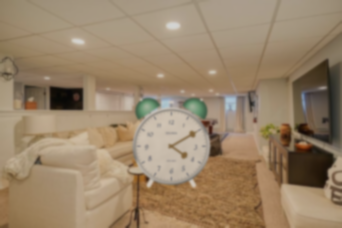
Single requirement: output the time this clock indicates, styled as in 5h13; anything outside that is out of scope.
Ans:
4h10
